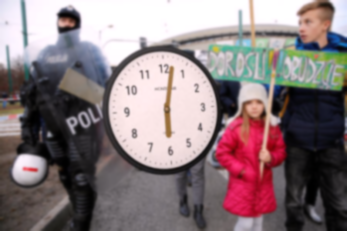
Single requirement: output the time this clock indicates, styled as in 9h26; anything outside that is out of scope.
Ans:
6h02
